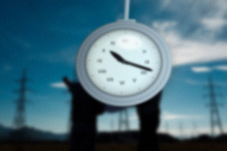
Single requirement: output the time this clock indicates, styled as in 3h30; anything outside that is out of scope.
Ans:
10h18
